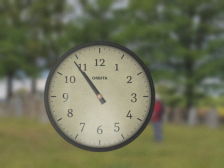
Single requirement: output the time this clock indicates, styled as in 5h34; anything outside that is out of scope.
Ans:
10h54
